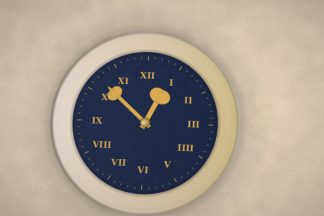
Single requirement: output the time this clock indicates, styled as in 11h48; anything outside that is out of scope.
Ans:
12h52
